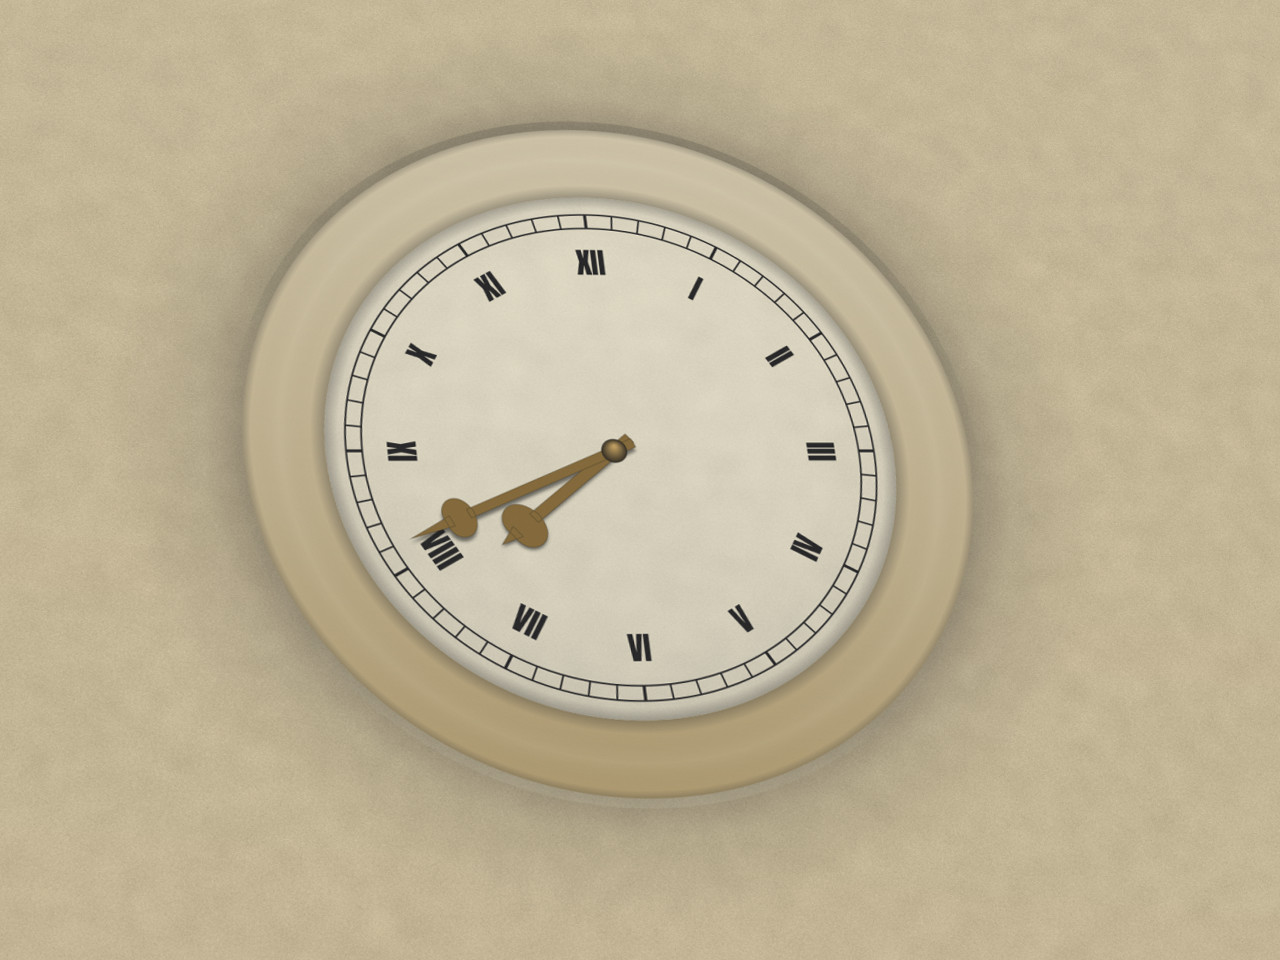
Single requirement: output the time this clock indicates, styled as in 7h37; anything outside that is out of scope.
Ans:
7h41
